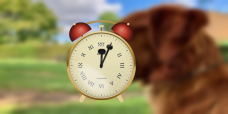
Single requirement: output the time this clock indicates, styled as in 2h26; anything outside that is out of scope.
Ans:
12h04
